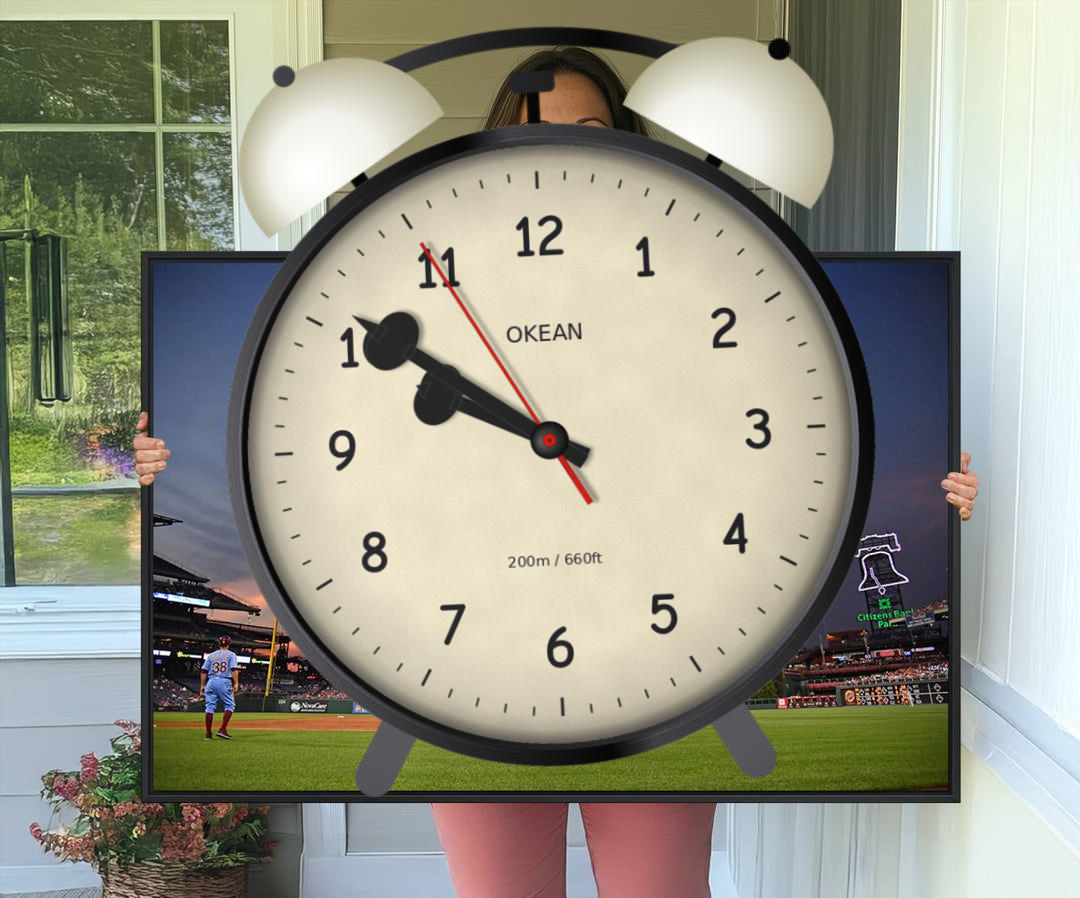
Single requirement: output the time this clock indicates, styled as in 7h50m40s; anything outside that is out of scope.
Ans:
9h50m55s
